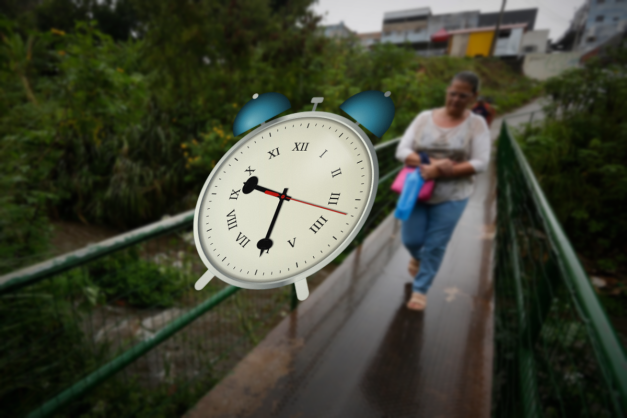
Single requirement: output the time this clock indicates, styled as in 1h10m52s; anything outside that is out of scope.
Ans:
9h30m17s
